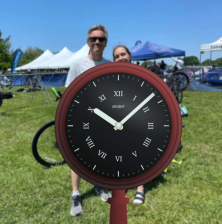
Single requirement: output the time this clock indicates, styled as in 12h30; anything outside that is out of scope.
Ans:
10h08
